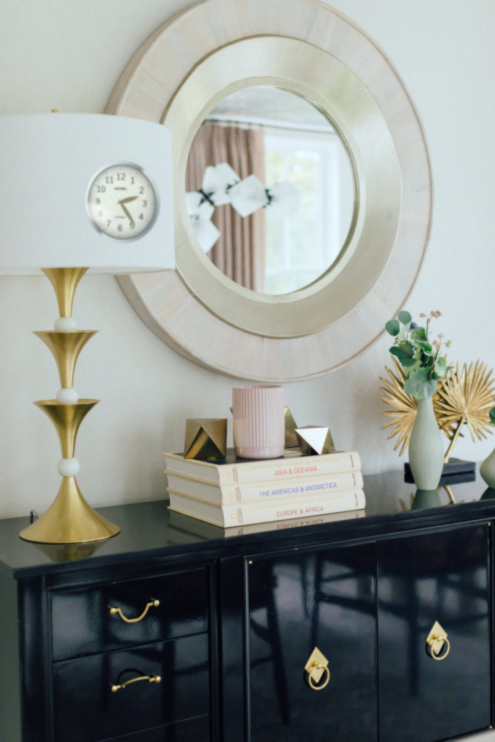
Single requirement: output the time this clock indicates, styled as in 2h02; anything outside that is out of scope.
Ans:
2h24
